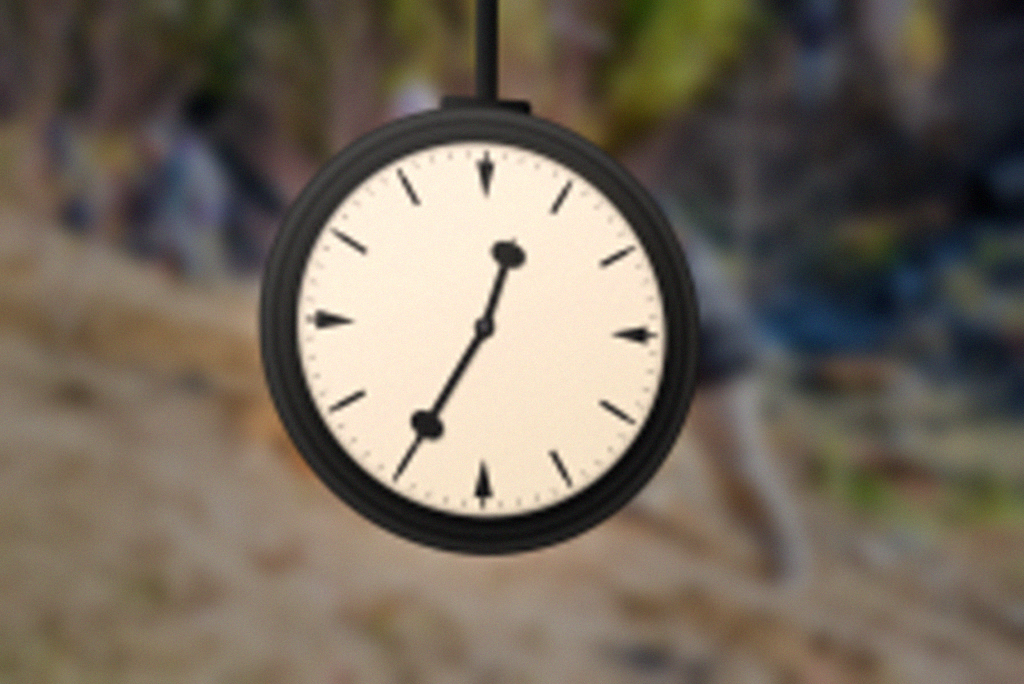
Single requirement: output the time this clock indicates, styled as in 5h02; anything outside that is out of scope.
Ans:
12h35
